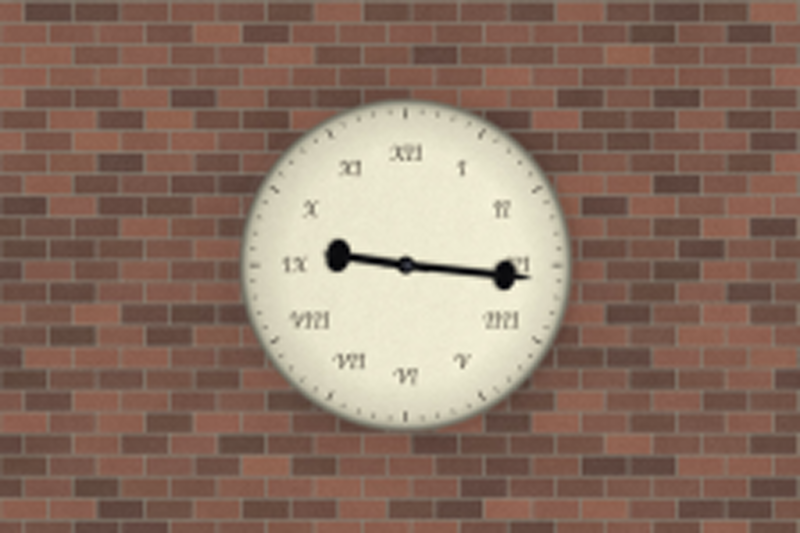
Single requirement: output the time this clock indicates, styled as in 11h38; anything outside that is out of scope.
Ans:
9h16
